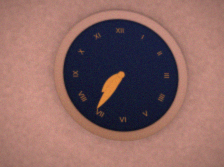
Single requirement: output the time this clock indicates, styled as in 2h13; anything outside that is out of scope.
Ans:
7h36
